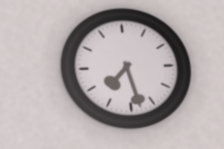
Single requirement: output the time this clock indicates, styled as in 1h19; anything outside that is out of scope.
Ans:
7h28
